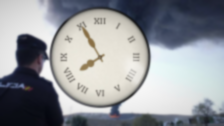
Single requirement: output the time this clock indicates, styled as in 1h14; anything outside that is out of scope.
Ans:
7h55
